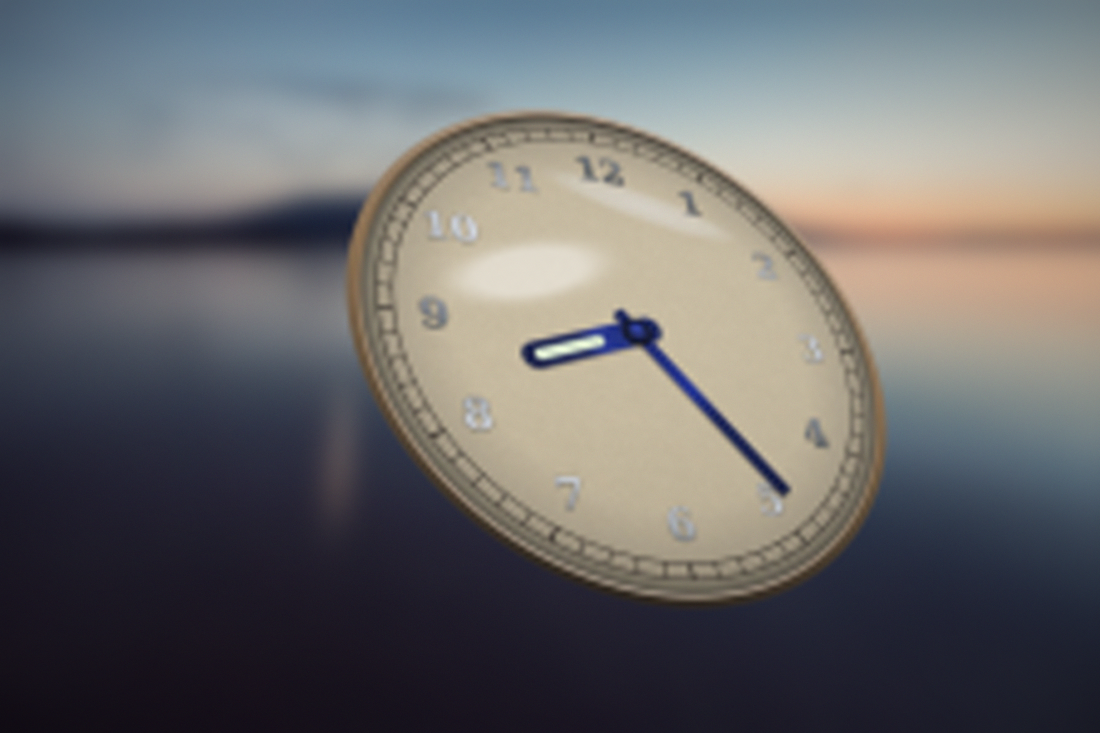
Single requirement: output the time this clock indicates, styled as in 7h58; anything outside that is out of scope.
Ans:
8h24
